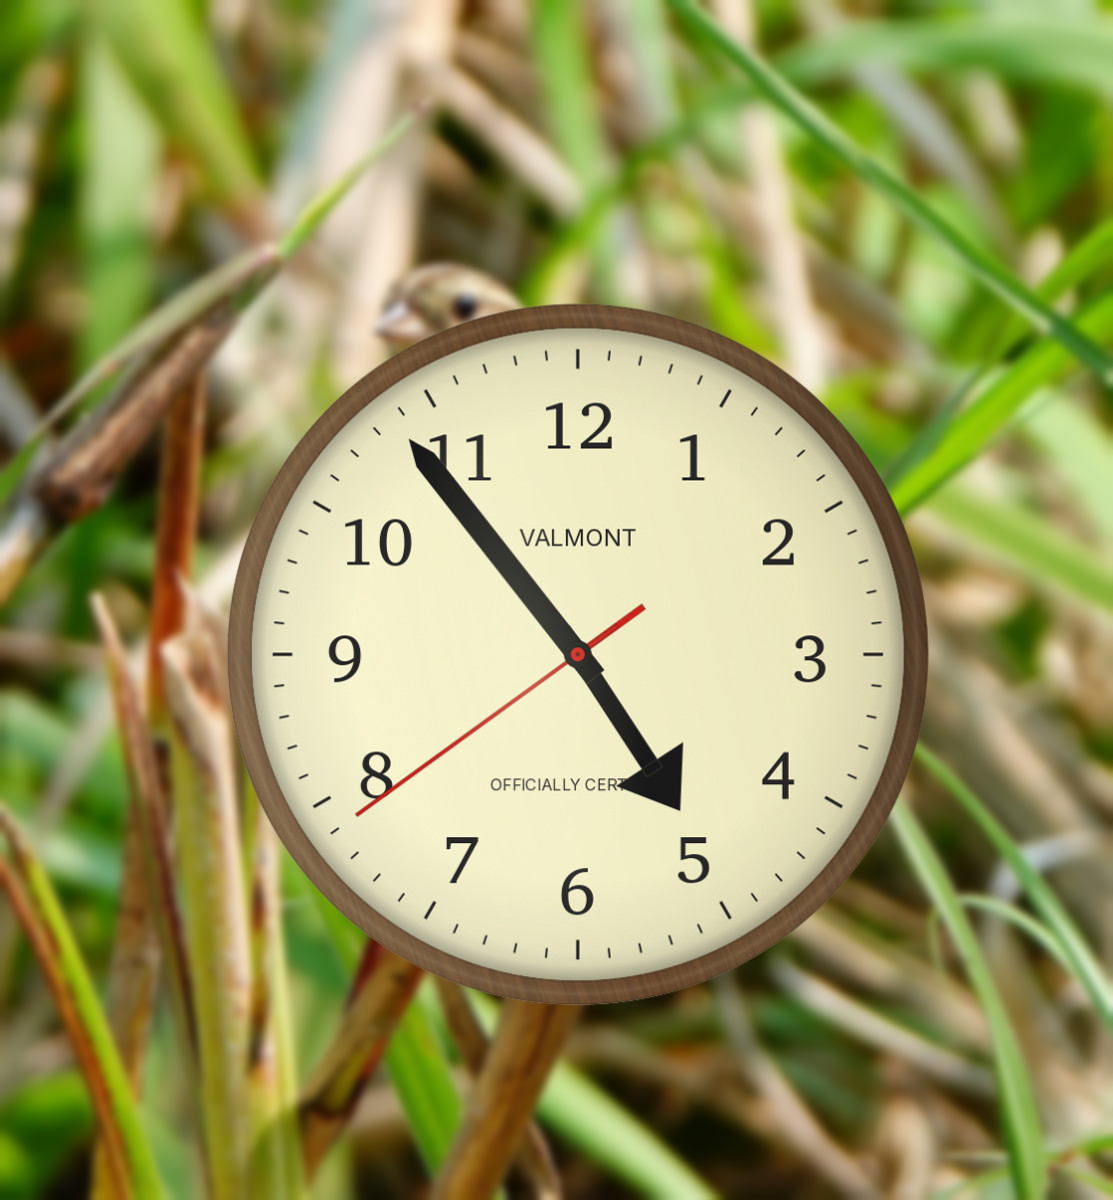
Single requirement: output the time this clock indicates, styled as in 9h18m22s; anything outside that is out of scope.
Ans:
4h53m39s
